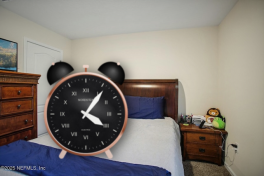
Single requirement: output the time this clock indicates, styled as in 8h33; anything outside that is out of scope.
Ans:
4h06
